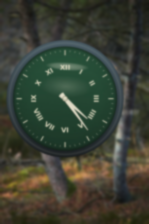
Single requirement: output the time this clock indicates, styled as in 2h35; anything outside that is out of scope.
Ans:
4h24
